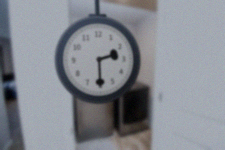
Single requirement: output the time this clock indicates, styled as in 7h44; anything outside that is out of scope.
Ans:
2h30
